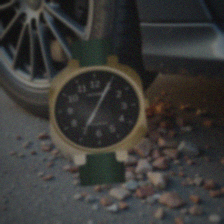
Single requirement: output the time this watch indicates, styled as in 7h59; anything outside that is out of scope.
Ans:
7h05
